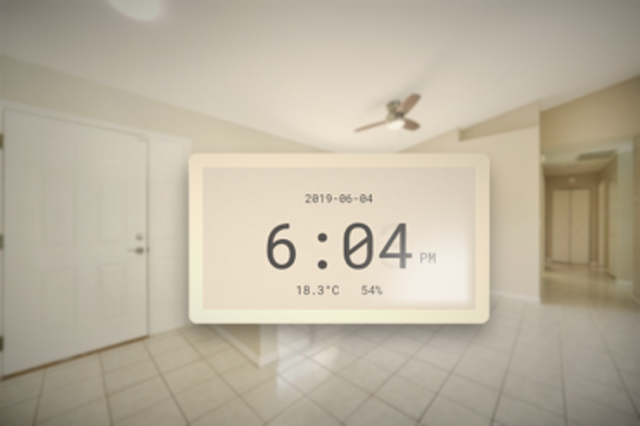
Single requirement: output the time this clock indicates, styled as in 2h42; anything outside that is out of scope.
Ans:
6h04
